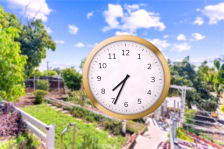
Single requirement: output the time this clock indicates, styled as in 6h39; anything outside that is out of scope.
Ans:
7h34
